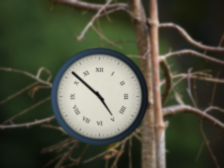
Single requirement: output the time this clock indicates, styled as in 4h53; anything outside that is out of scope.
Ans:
4h52
